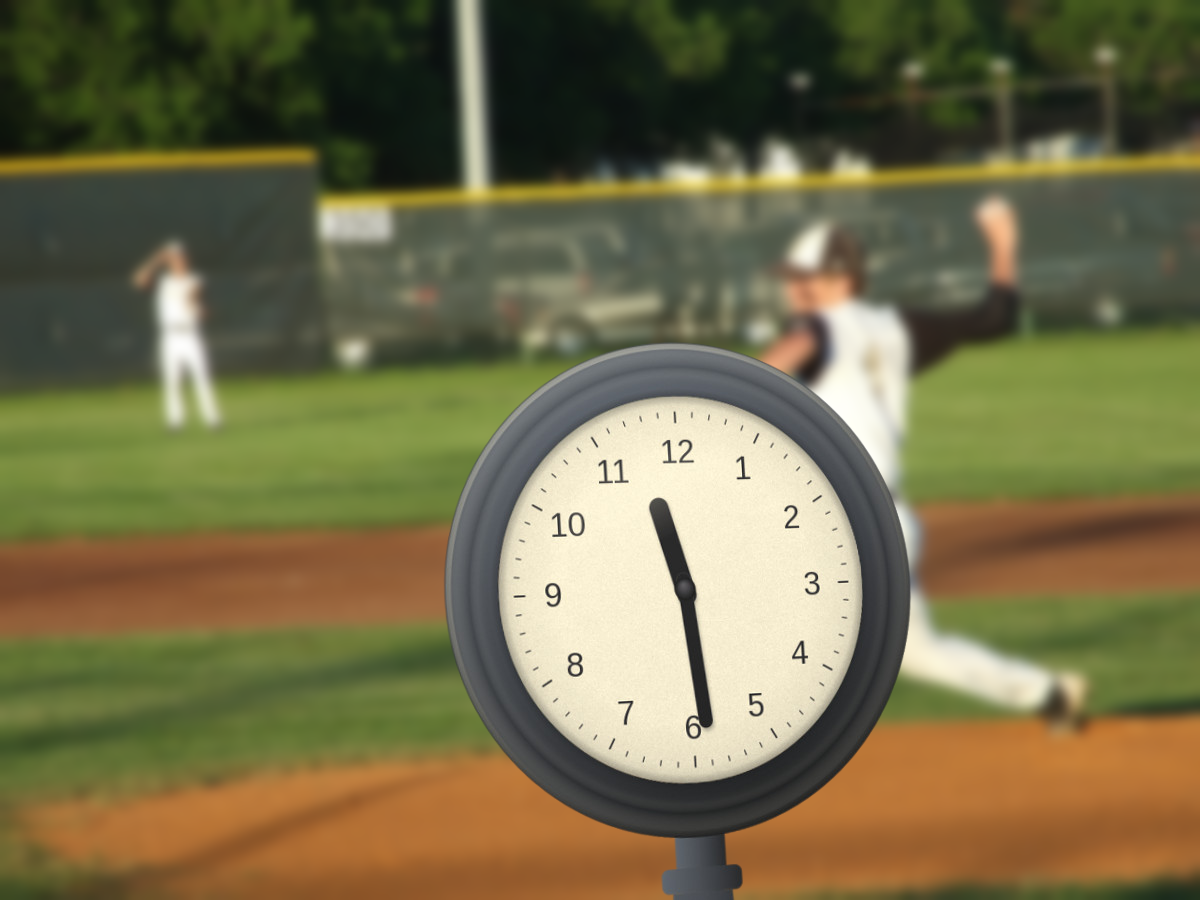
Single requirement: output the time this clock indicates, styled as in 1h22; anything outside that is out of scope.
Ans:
11h29
